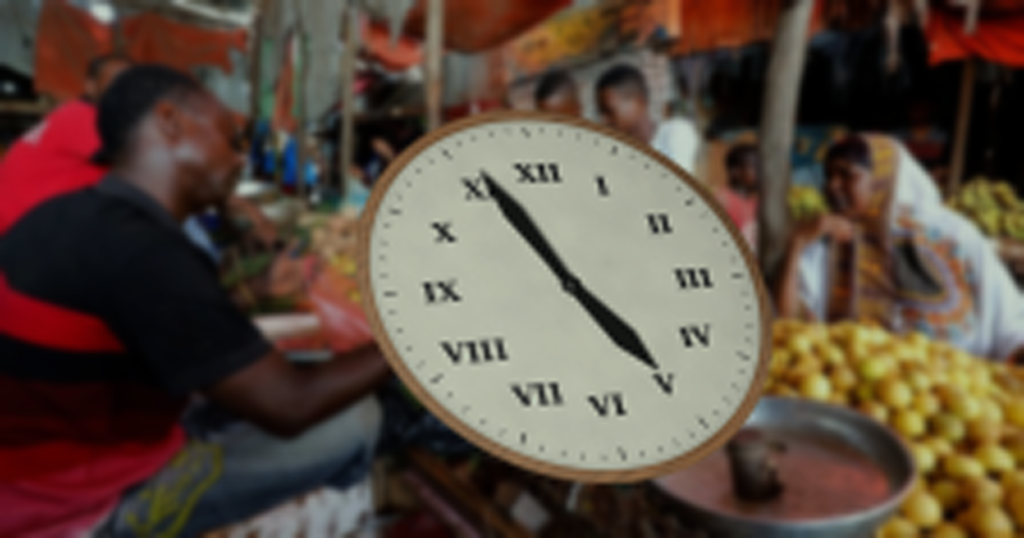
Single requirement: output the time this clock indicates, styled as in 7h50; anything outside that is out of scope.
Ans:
4h56
